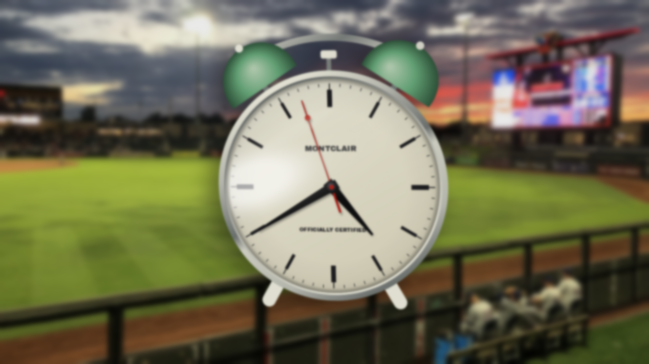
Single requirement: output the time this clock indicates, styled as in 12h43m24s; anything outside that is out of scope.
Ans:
4h39m57s
